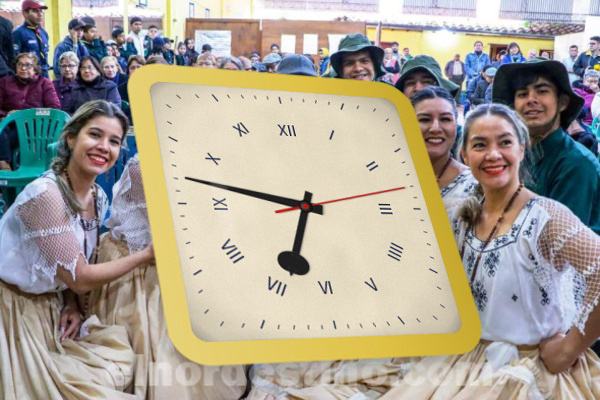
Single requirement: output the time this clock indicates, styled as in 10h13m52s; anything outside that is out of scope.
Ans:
6h47m13s
